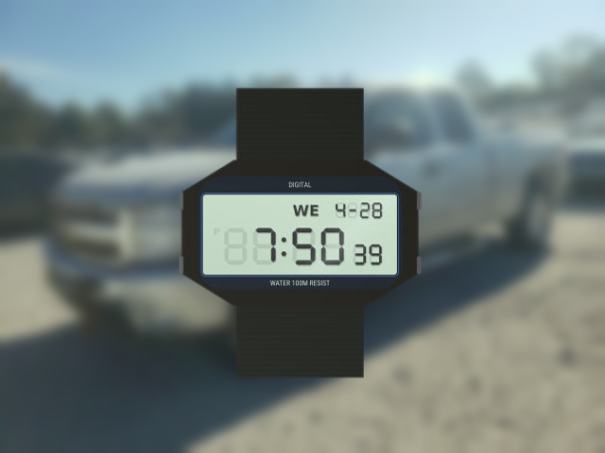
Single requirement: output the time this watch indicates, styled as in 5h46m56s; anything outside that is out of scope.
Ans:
7h50m39s
